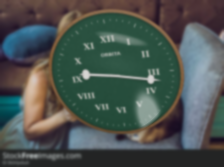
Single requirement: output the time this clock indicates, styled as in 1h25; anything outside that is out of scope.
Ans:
9h17
